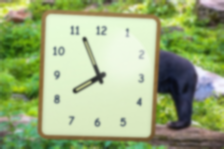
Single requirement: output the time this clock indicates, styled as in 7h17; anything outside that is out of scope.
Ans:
7h56
